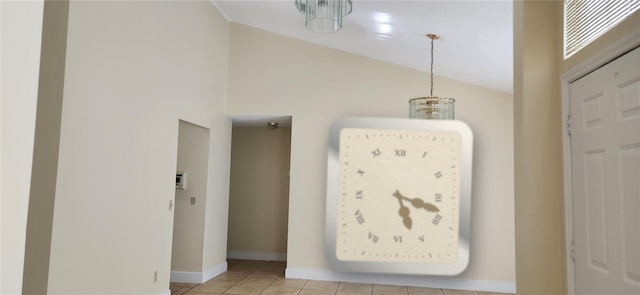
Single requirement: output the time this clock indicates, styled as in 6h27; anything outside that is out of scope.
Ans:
5h18
